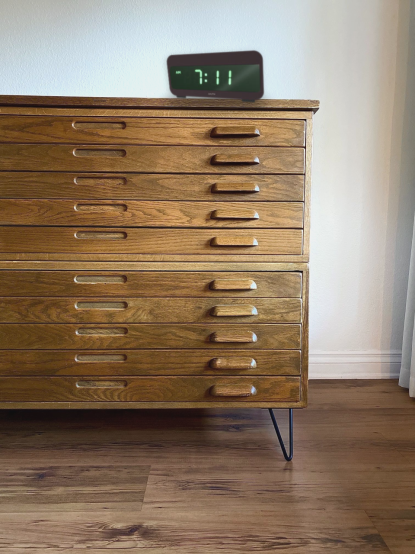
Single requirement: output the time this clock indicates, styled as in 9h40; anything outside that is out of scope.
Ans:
7h11
